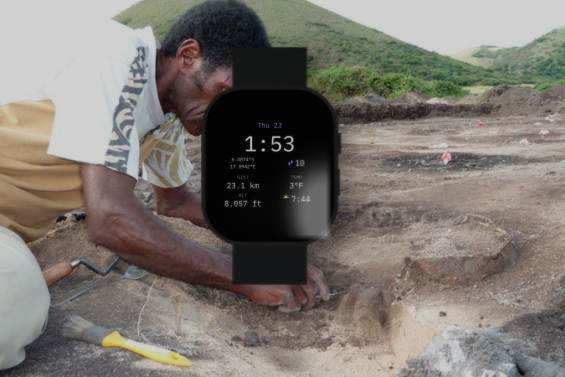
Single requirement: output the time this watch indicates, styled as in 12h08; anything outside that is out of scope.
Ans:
1h53
